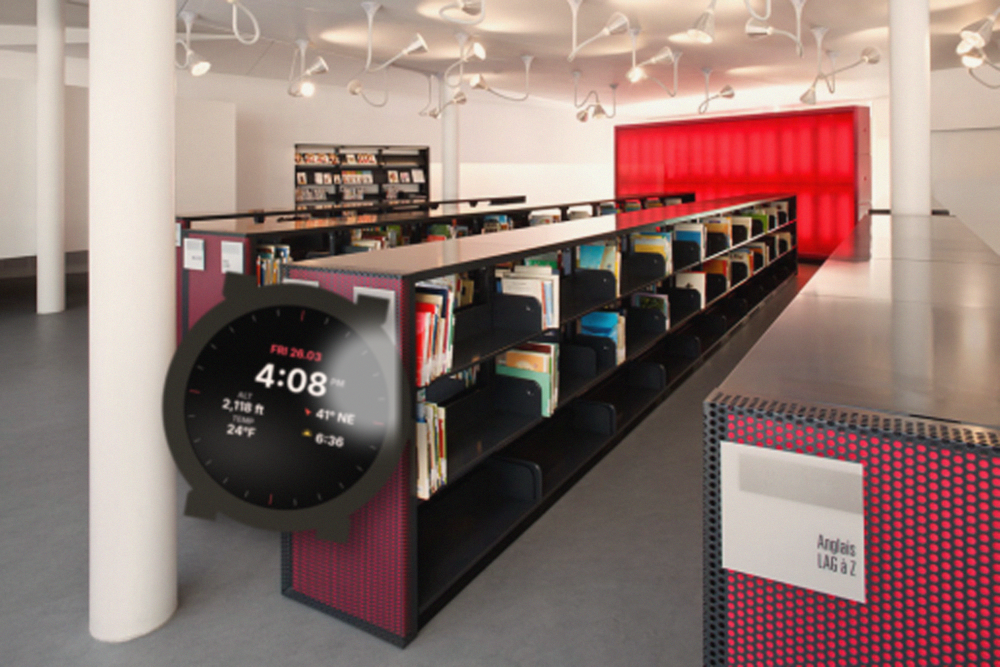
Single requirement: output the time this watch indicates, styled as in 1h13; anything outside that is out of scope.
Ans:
4h08
